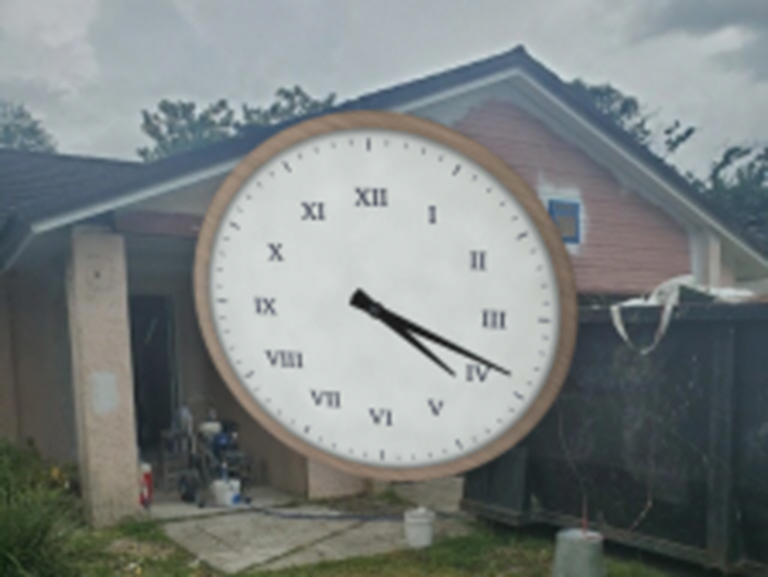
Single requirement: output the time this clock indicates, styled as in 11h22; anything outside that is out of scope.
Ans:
4h19
